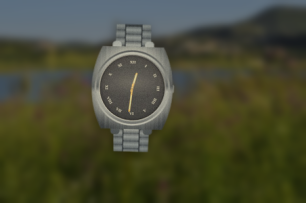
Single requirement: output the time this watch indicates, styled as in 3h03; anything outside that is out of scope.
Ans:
12h31
